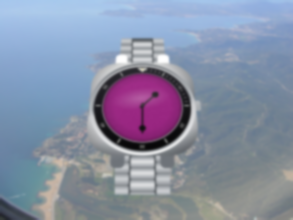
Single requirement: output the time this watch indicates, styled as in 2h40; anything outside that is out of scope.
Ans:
1h30
